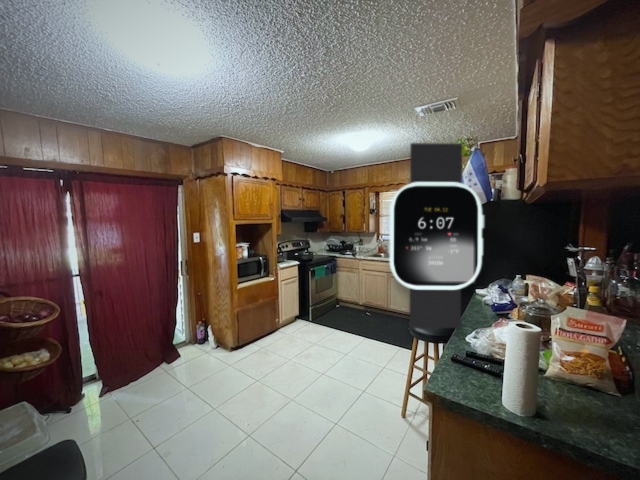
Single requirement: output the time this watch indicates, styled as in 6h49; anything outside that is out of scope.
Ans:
6h07
